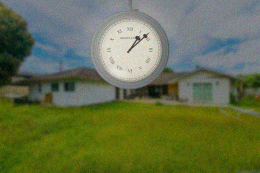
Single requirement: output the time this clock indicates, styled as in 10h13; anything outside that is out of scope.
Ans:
1h08
